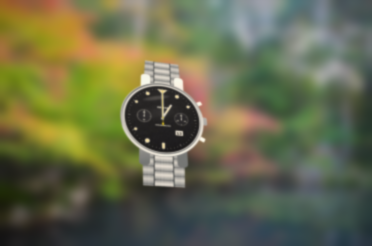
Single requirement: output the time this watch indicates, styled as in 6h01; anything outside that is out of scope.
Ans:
1h00
